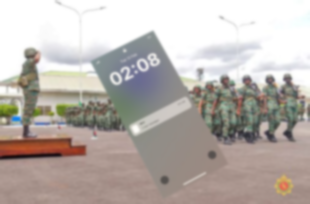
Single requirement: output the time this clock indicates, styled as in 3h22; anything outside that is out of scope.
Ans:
2h08
